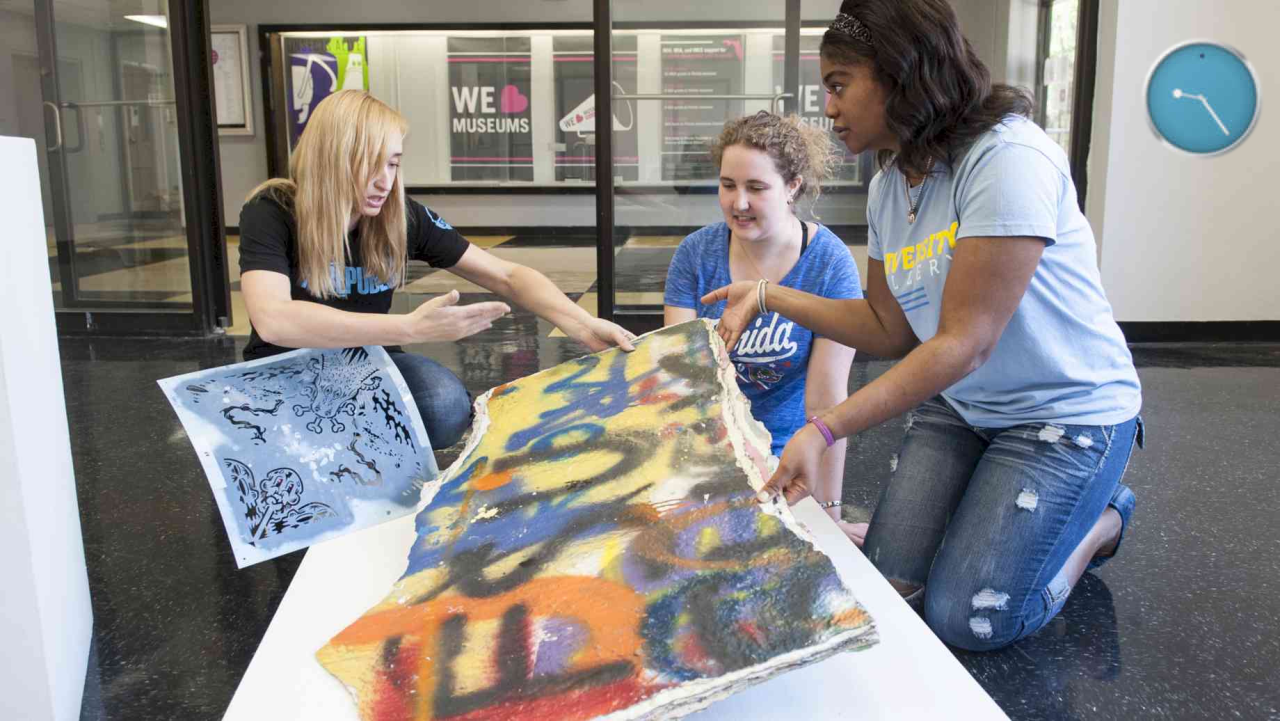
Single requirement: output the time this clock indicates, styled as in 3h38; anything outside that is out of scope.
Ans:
9h24
